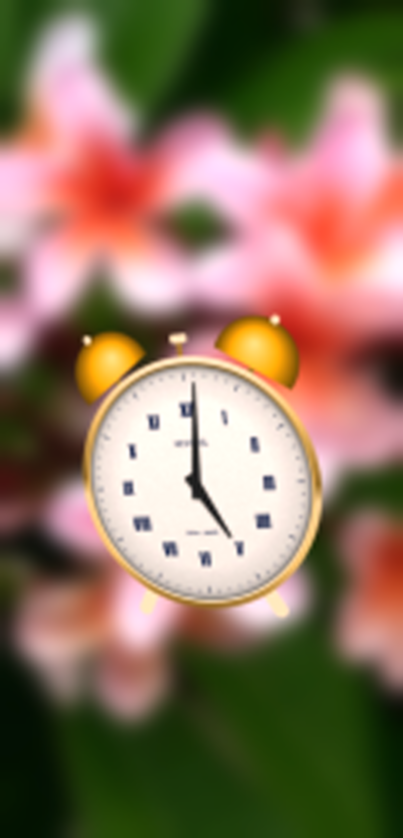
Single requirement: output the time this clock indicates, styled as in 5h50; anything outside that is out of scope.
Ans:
5h01
